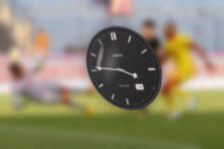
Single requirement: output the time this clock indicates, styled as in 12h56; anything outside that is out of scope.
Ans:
3h46
